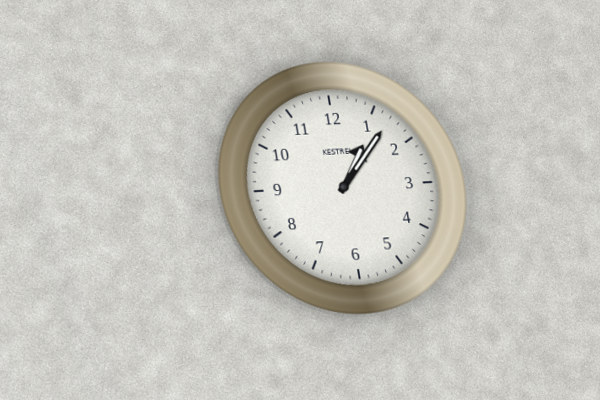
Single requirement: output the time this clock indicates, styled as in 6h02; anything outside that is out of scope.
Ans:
1h07
